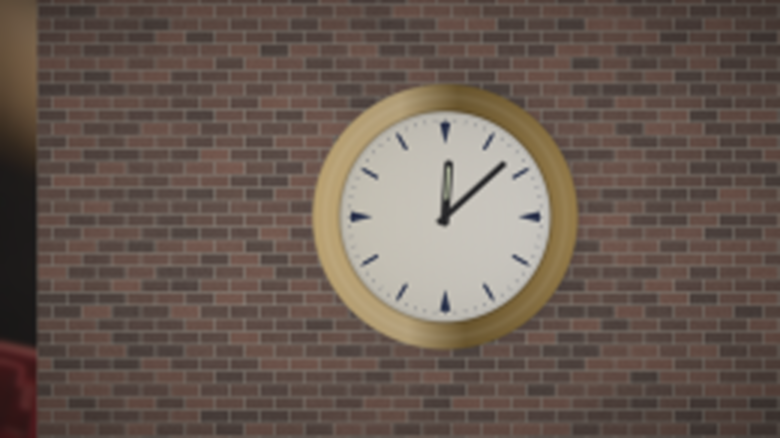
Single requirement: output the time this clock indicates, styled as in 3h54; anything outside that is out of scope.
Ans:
12h08
